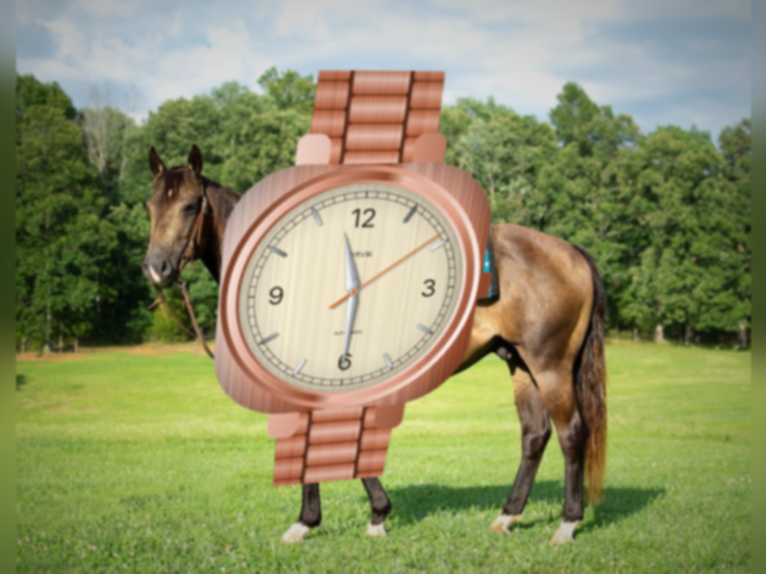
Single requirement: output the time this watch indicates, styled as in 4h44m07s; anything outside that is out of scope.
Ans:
11h30m09s
